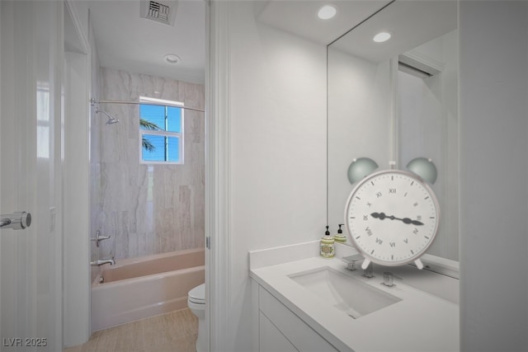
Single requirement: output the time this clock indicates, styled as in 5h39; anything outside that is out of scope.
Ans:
9h17
